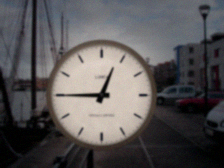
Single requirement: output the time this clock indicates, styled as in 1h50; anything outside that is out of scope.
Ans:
12h45
